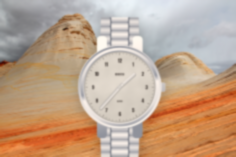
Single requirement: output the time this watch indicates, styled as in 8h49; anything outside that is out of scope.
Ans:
1h37
